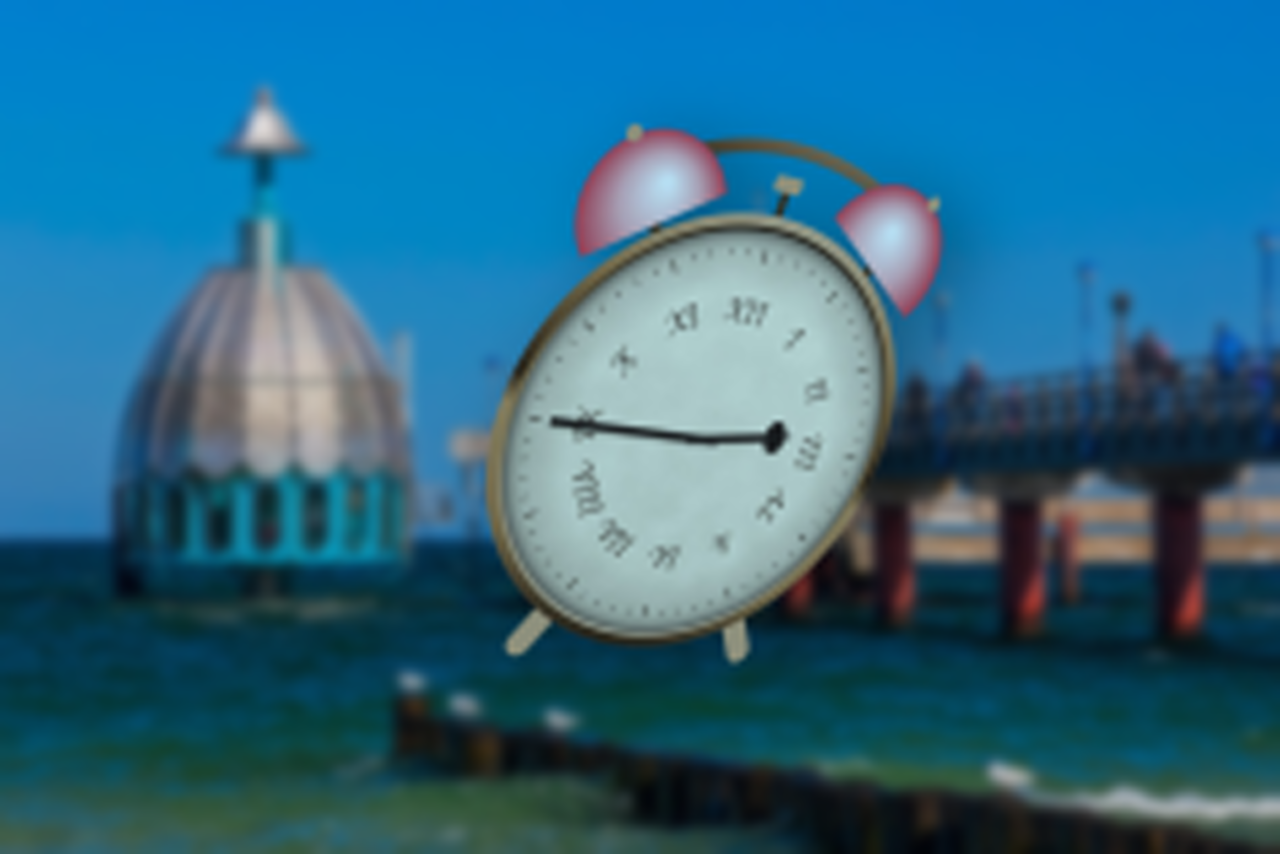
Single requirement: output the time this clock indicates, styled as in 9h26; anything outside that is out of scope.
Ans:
2h45
